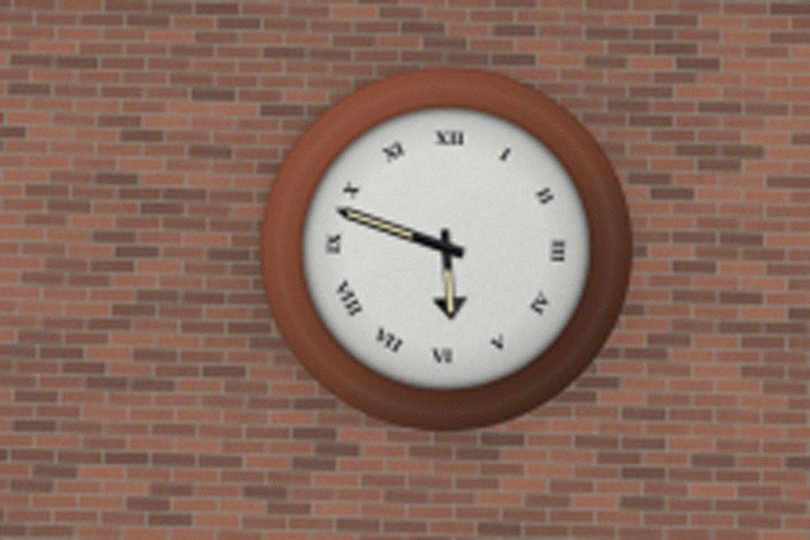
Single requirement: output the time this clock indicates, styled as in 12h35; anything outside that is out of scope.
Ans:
5h48
